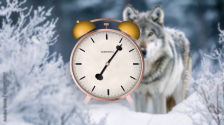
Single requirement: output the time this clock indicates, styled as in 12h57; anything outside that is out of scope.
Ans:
7h06
